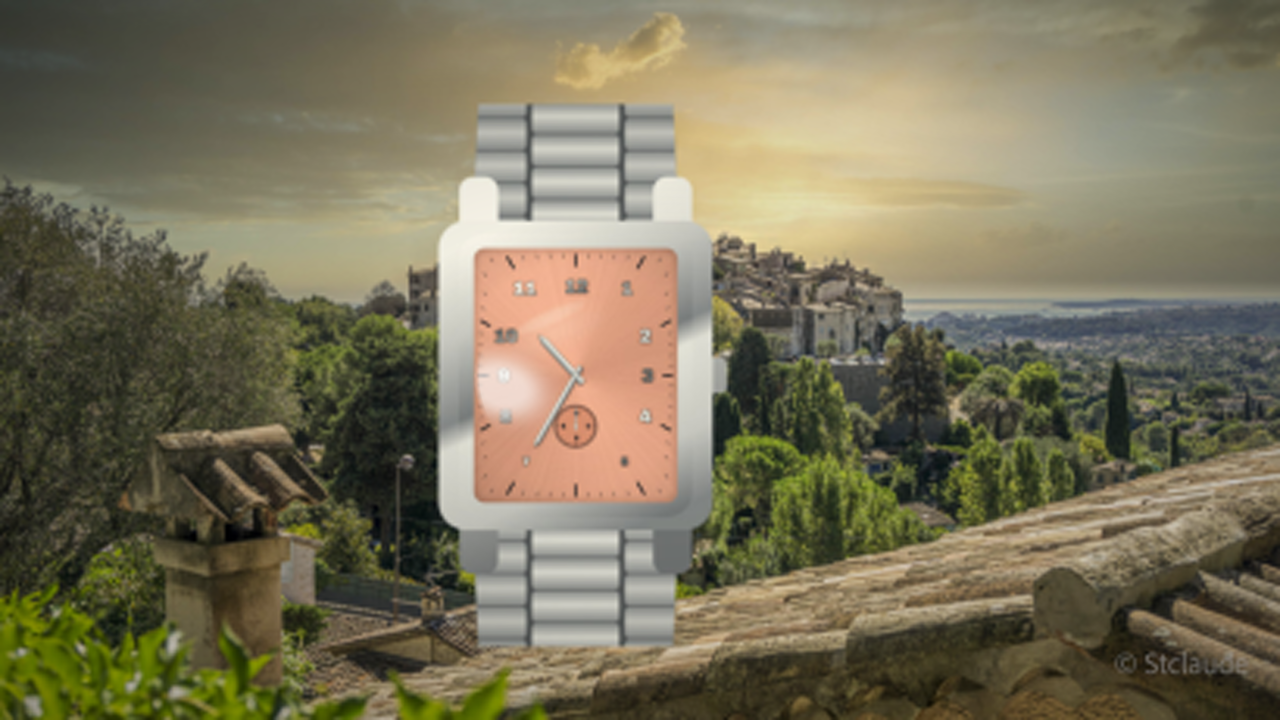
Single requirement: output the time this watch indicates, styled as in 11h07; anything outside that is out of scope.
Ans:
10h35
